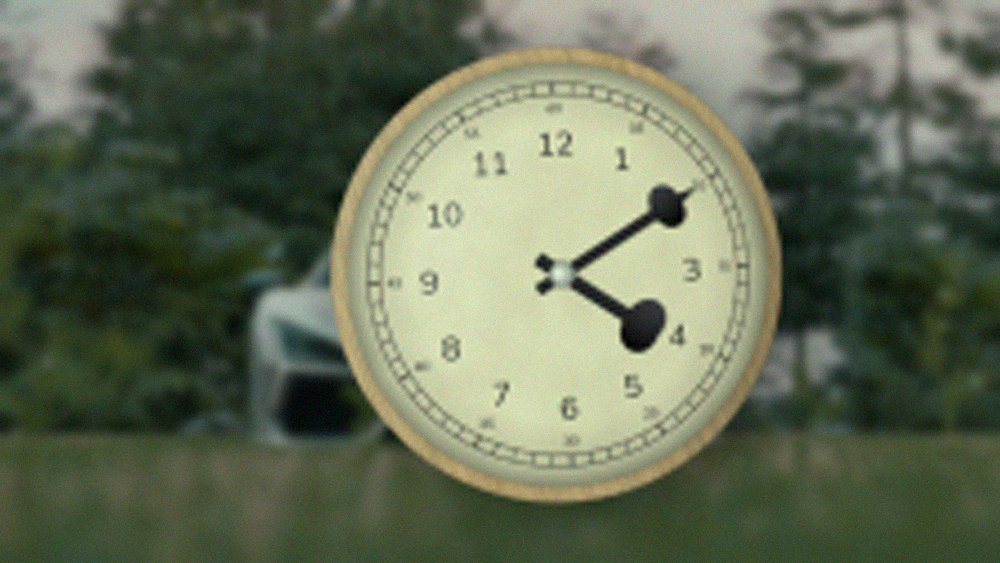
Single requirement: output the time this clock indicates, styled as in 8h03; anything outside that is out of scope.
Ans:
4h10
